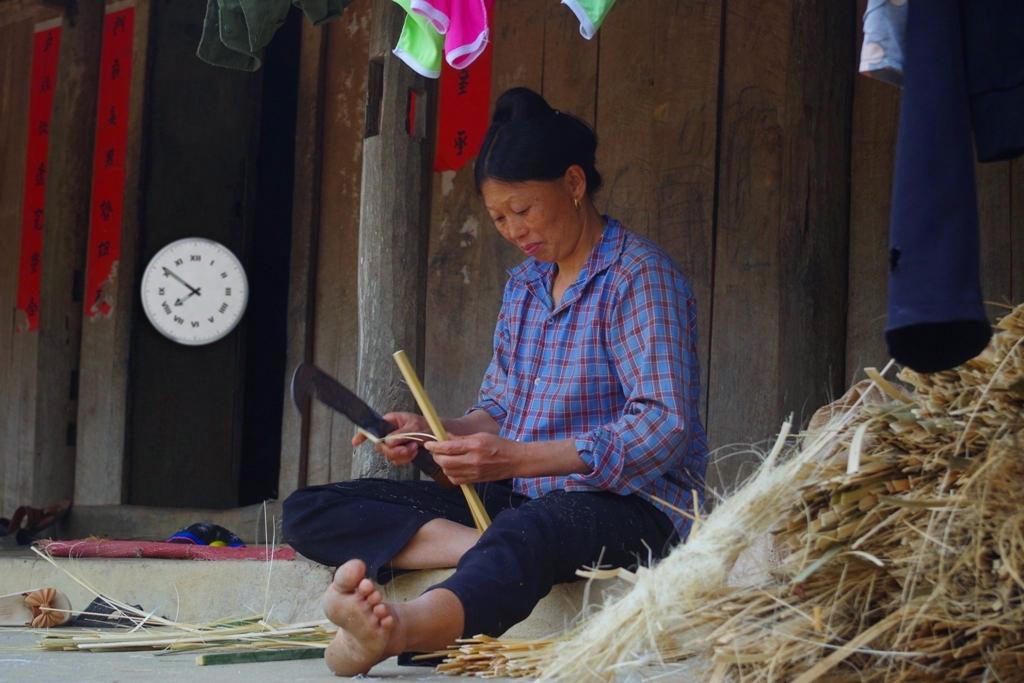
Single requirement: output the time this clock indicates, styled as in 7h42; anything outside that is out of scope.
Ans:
7h51
